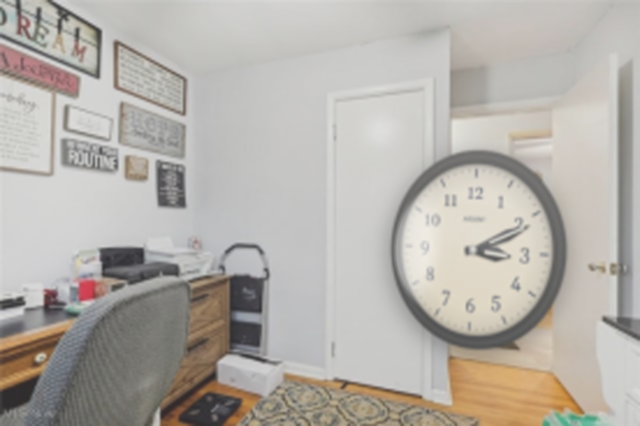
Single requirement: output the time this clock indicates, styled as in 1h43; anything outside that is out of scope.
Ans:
3h11
